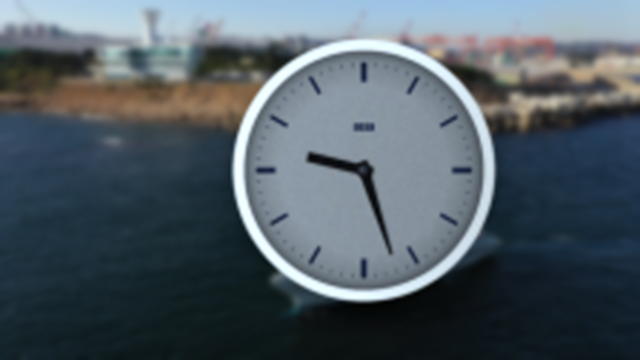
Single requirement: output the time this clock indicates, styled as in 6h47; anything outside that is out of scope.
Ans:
9h27
